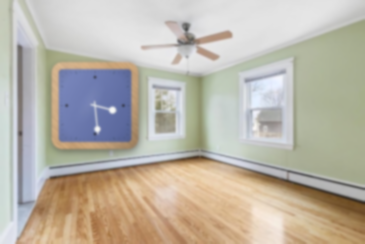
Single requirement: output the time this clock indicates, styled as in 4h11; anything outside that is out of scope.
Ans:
3h29
